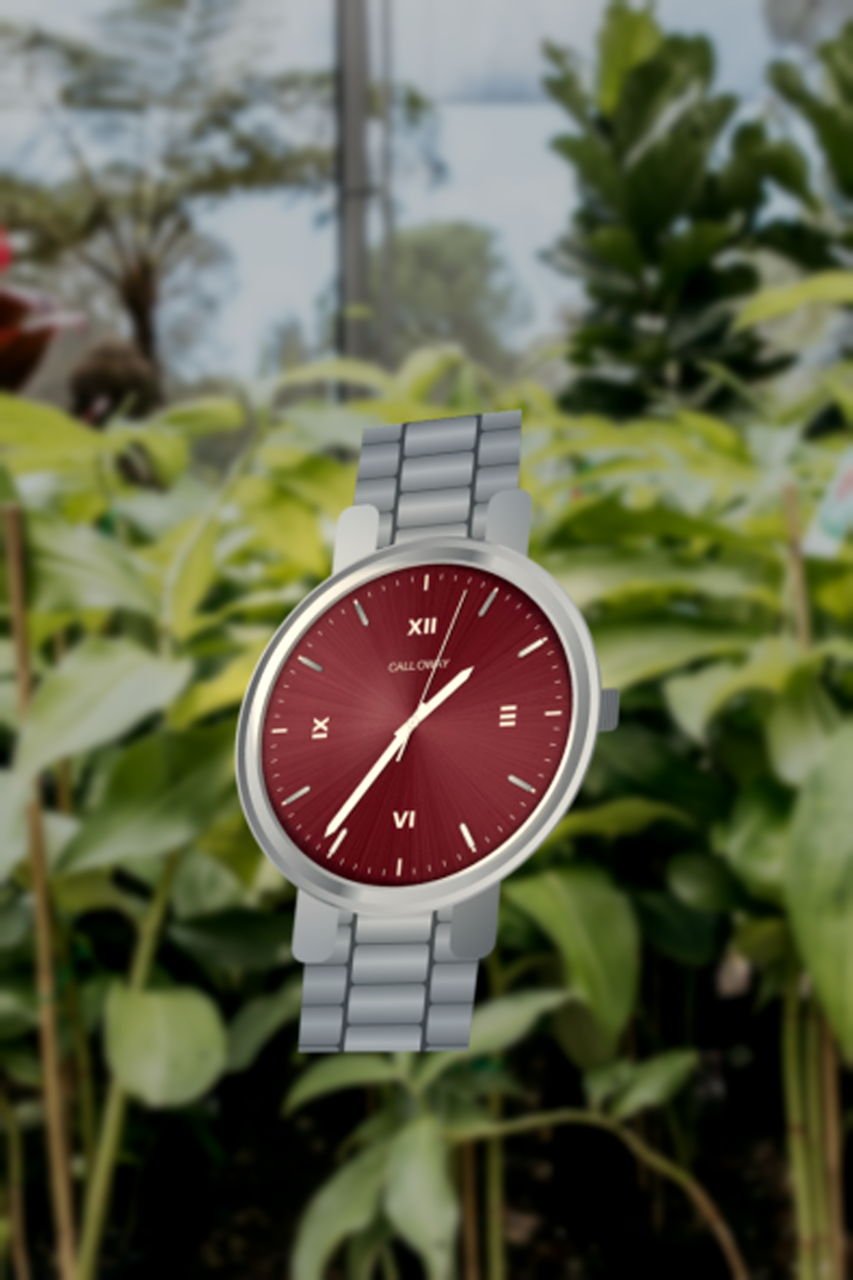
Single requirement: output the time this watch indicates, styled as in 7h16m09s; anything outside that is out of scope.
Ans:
1h36m03s
